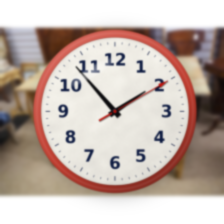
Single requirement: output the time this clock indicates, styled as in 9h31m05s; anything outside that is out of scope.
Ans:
1h53m10s
